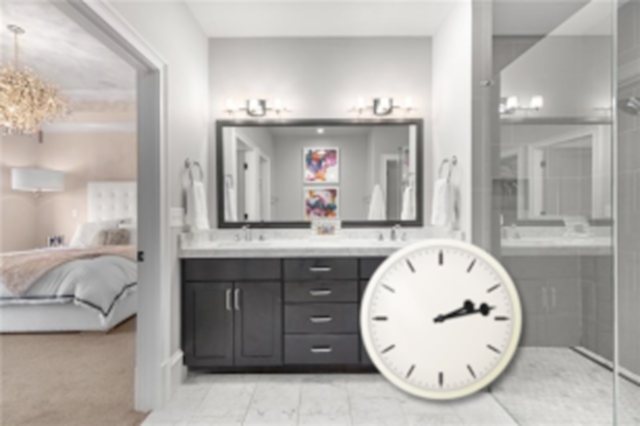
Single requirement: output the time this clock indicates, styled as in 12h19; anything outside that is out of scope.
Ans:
2h13
